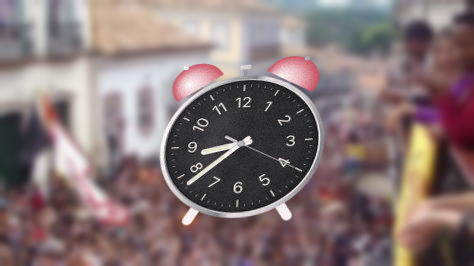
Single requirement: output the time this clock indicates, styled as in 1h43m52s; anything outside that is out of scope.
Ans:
8h38m20s
